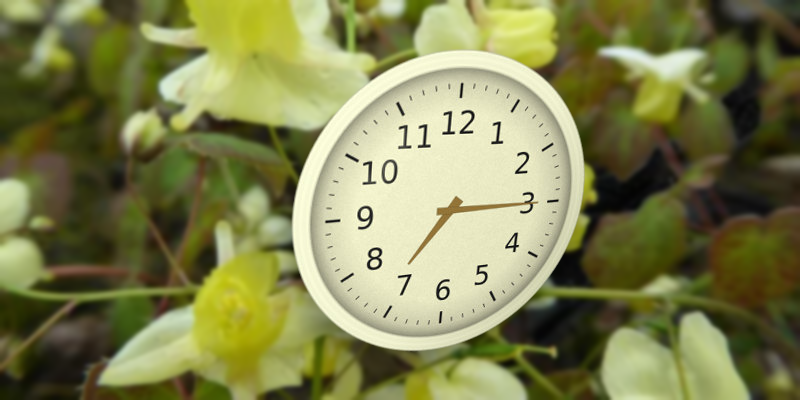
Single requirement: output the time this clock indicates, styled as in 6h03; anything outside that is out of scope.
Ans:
7h15
